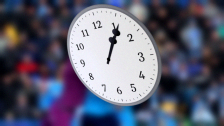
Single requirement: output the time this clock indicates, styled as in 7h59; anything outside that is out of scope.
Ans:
1h06
